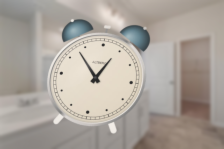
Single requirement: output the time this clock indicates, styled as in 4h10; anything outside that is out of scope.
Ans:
12h53
